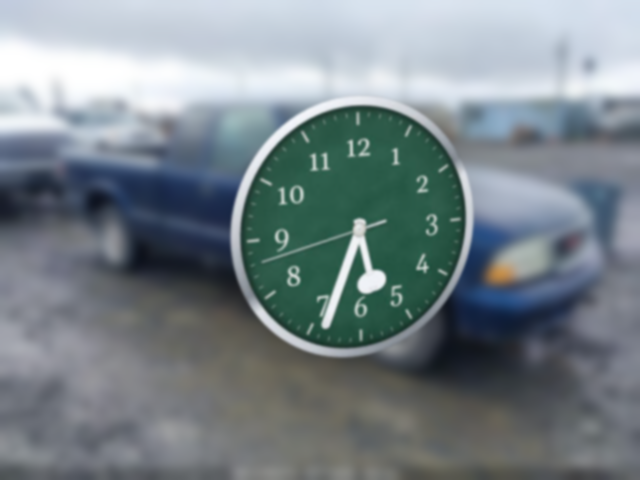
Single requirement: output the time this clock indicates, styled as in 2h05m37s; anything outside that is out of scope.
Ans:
5h33m43s
